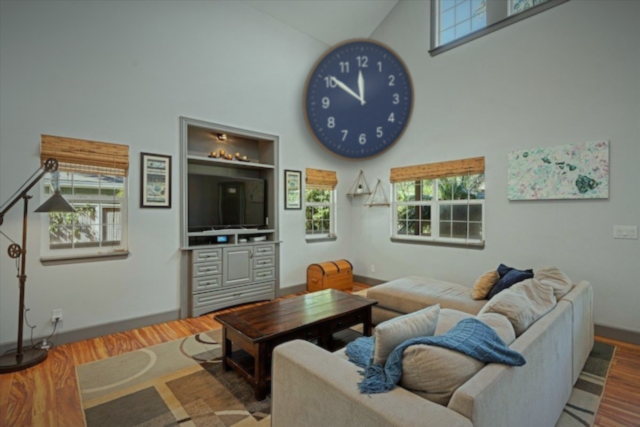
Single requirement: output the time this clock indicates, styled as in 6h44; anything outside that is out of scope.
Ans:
11h51
